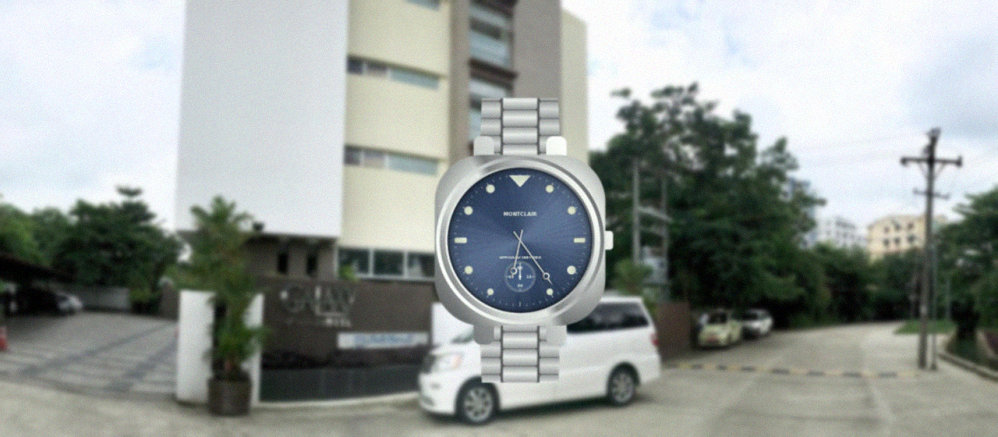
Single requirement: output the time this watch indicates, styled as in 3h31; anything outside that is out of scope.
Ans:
6h24
